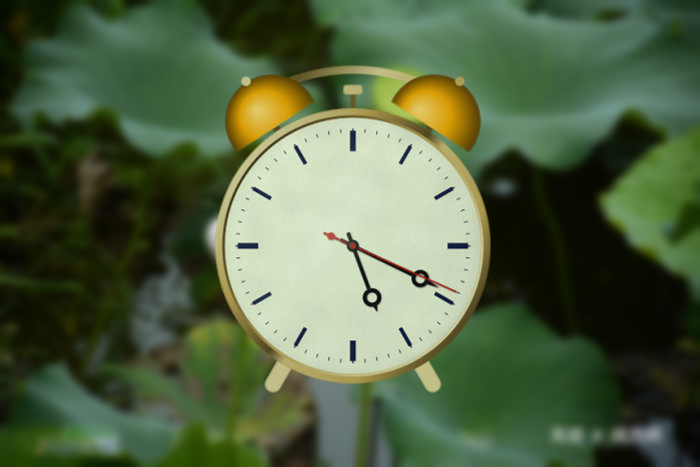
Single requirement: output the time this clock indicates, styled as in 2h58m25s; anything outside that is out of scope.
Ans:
5h19m19s
